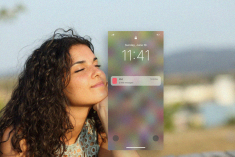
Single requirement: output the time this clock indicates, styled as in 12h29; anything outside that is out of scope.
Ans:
11h41
